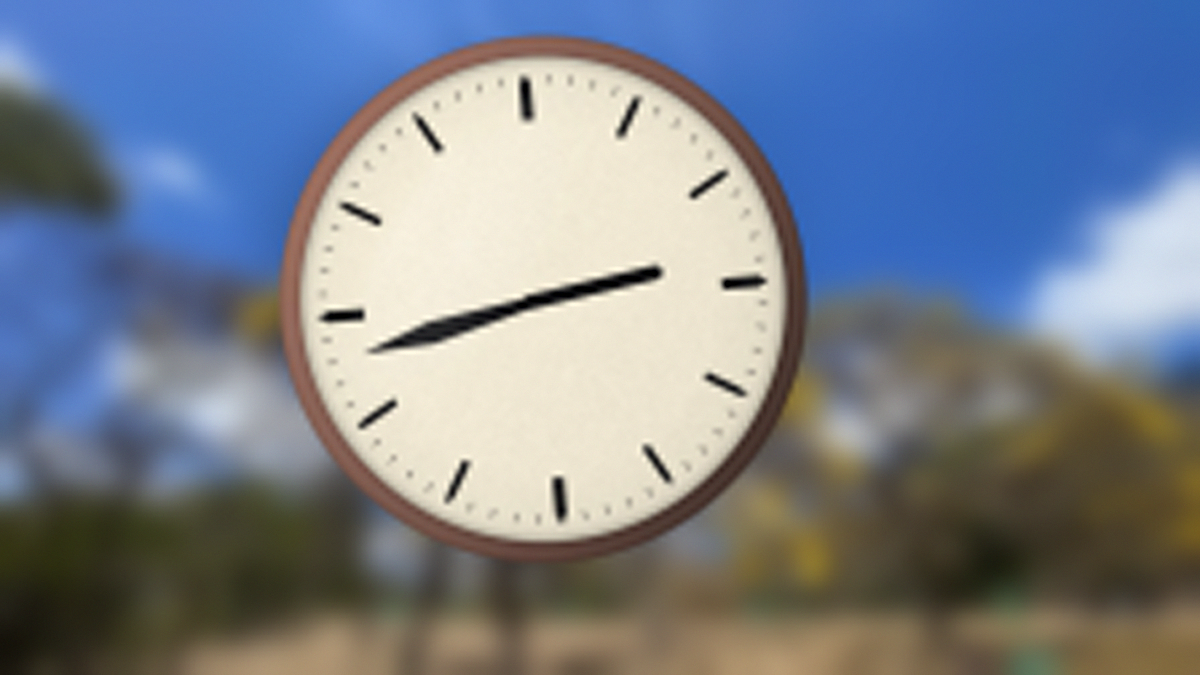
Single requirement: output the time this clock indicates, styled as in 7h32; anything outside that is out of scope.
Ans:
2h43
